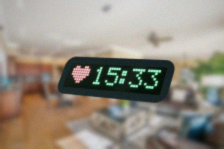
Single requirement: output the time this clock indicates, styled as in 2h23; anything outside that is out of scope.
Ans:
15h33
